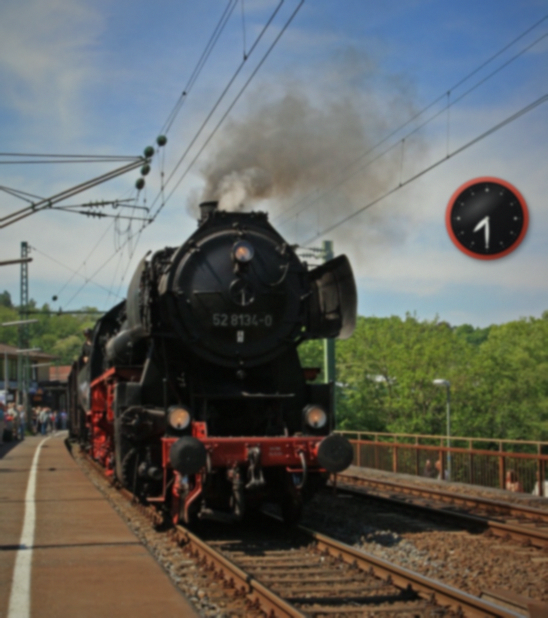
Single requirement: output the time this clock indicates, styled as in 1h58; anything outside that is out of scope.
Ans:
7h30
